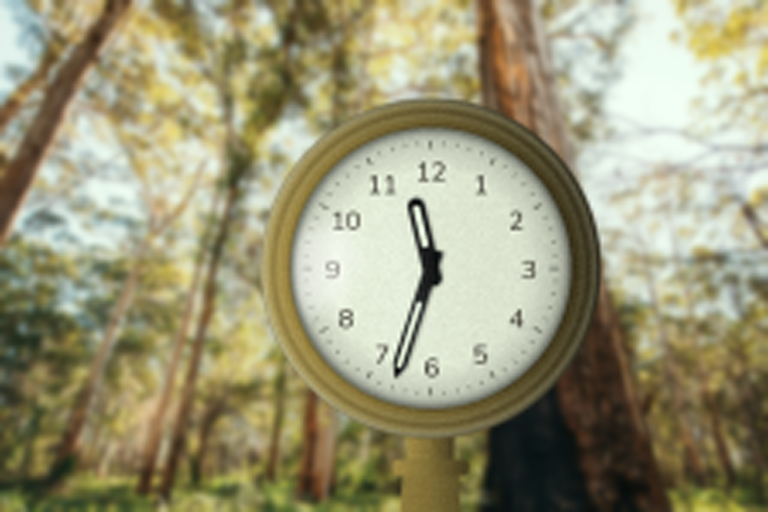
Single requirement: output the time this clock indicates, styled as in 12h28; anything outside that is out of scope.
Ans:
11h33
